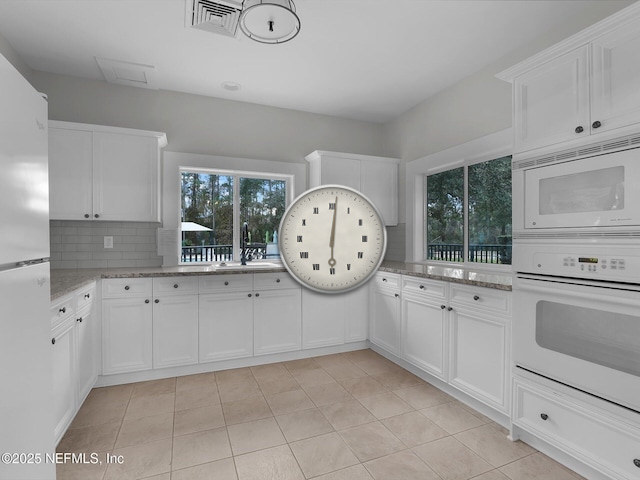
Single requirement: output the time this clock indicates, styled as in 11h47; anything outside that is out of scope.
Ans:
6h01
